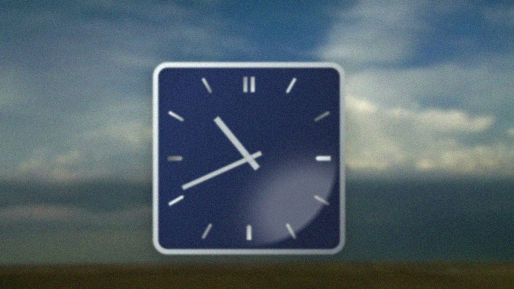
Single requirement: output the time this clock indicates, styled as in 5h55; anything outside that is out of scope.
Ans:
10h41
